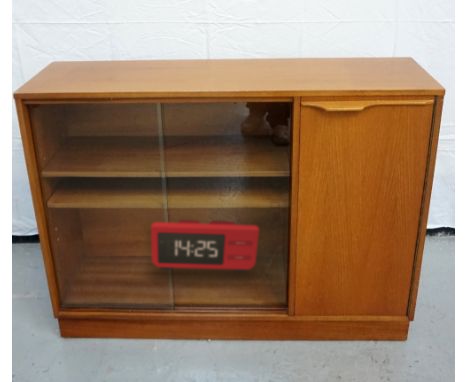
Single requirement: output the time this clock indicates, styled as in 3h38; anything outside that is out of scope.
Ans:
14h25
